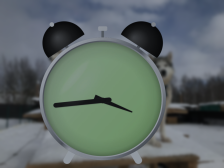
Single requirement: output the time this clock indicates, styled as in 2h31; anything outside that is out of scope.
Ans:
3h44
